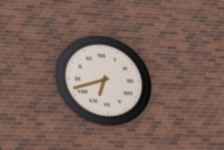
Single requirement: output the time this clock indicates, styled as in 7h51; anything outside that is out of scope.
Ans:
6h42
